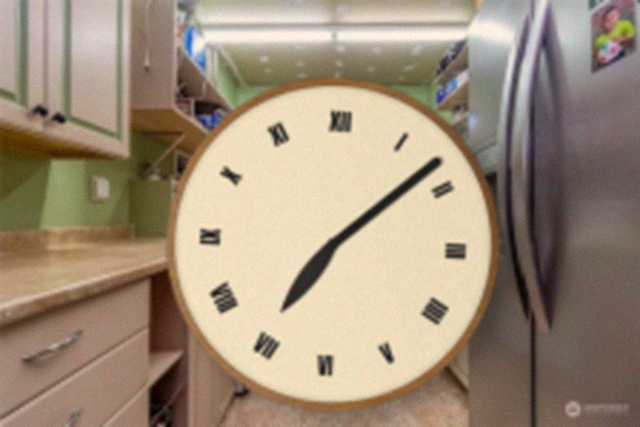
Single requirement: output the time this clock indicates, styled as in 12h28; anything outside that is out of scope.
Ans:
7h08
